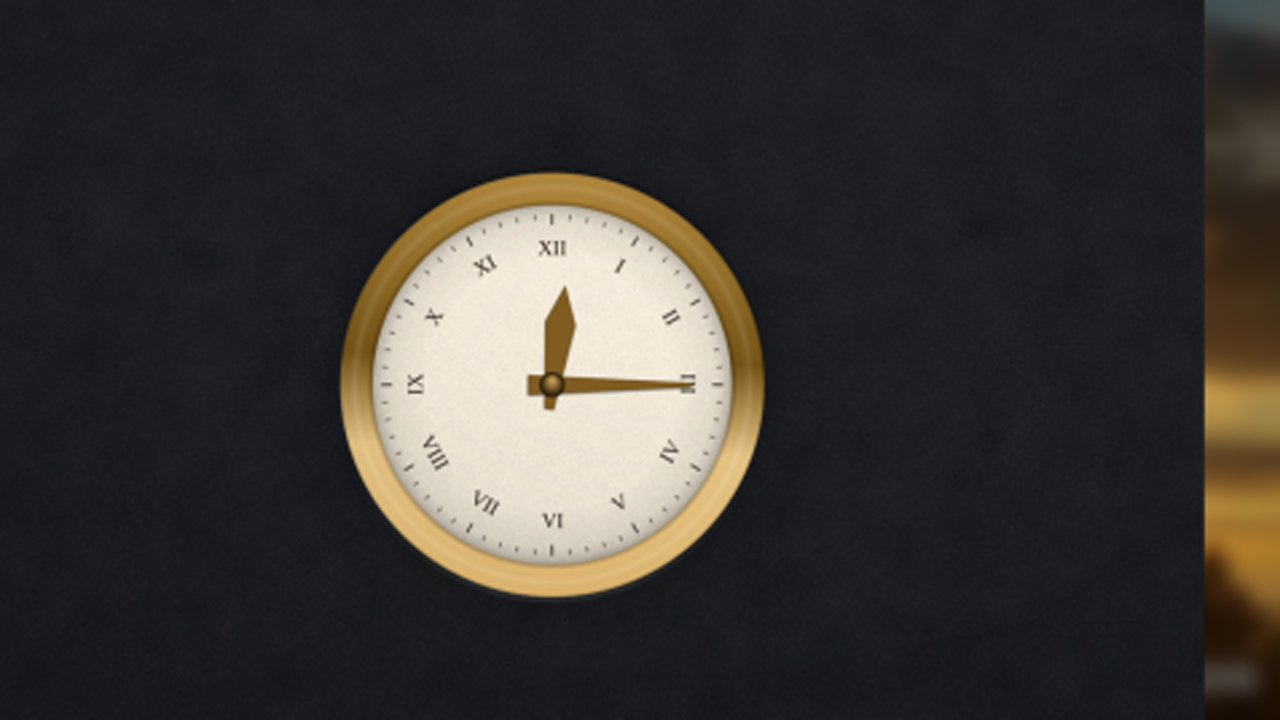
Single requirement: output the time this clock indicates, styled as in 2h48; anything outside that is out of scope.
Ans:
12h15
